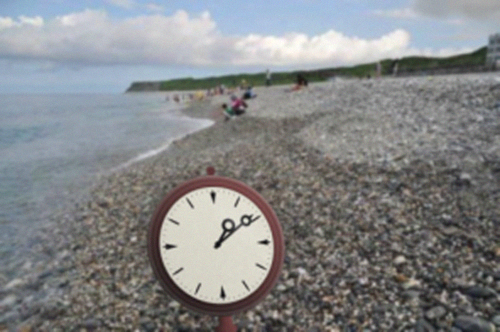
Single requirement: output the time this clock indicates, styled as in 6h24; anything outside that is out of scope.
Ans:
1h09
